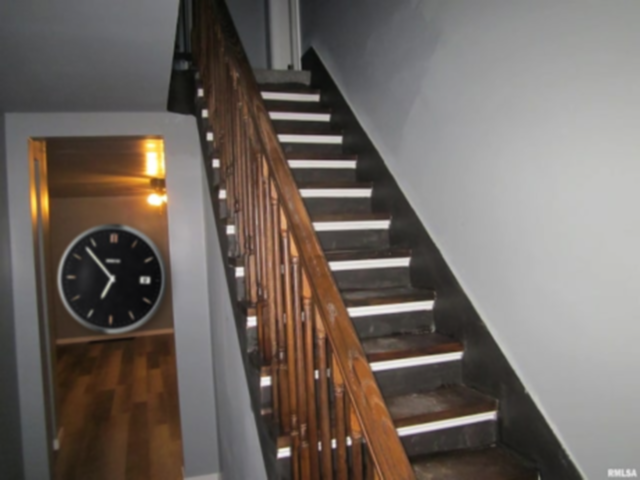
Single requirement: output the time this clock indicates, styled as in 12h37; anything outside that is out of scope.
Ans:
6h53
